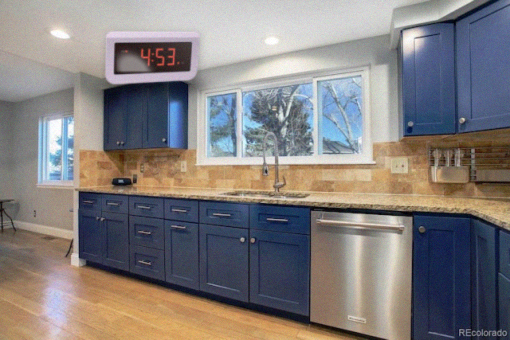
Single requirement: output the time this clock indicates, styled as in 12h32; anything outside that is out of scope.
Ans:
4h53
